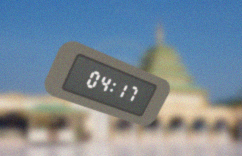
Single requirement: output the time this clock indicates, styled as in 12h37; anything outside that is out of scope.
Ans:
4h17
